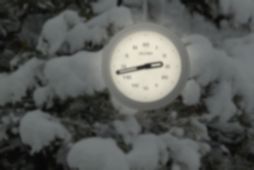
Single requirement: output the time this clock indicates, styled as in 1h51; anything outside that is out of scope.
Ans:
2h43
